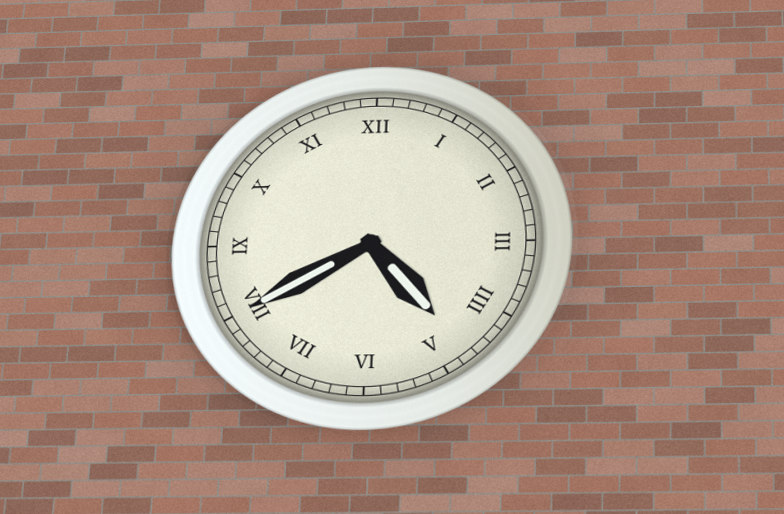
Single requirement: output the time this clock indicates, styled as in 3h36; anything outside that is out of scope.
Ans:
4h40
